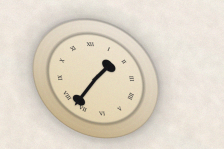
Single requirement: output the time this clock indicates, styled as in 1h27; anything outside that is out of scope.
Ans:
1h37
